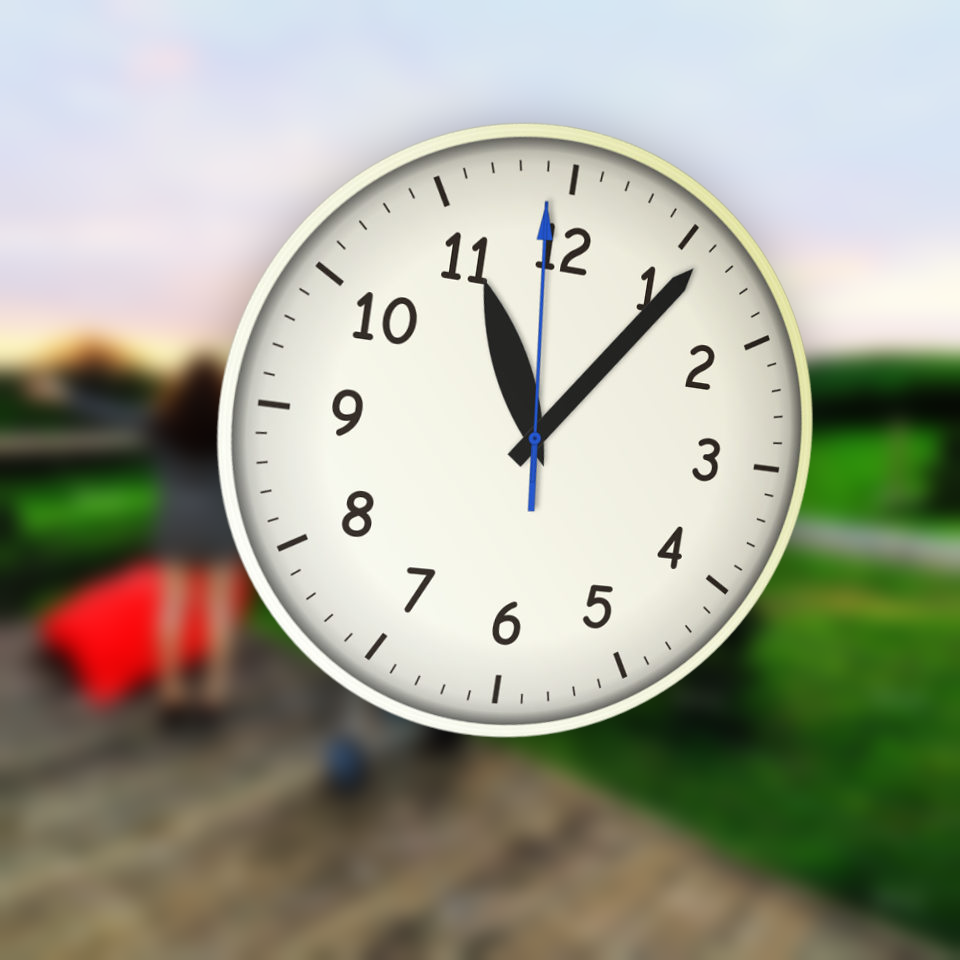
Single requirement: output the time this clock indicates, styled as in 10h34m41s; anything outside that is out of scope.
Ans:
11h05m59s
